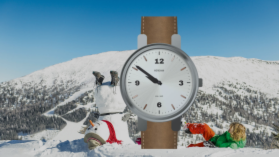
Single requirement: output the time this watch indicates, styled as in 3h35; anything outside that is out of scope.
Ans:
9h51
